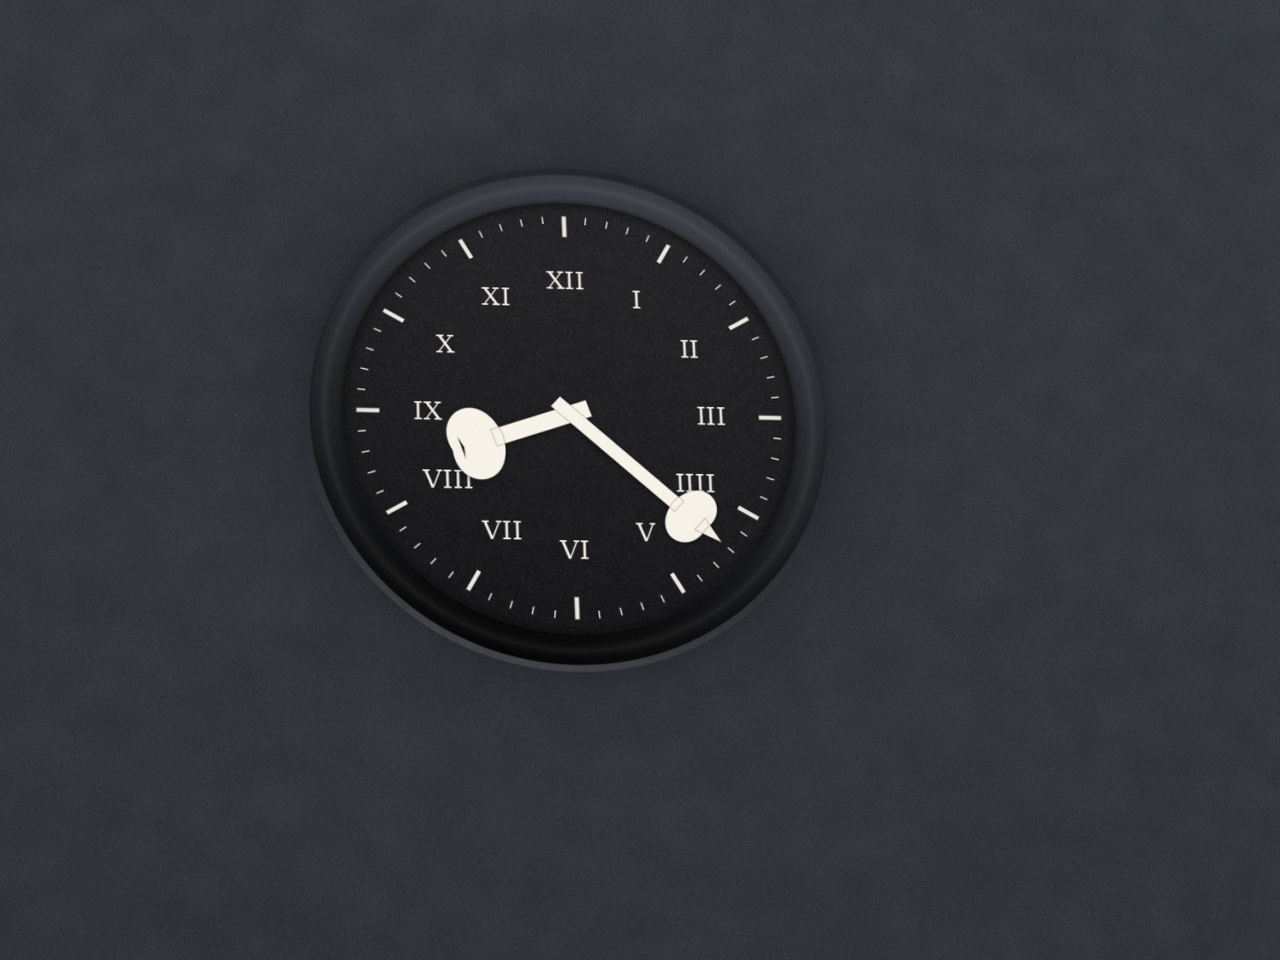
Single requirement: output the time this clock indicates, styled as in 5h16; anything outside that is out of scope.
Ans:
8h22
